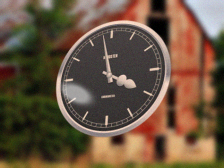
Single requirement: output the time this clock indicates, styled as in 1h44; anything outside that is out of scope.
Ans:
3h58
